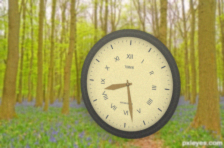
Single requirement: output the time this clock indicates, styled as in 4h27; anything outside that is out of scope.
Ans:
8h28
